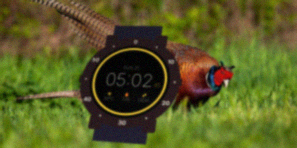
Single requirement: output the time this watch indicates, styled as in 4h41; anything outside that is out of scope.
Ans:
5h02
